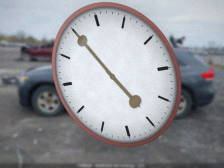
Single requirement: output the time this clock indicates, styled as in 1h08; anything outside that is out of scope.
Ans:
4h55
